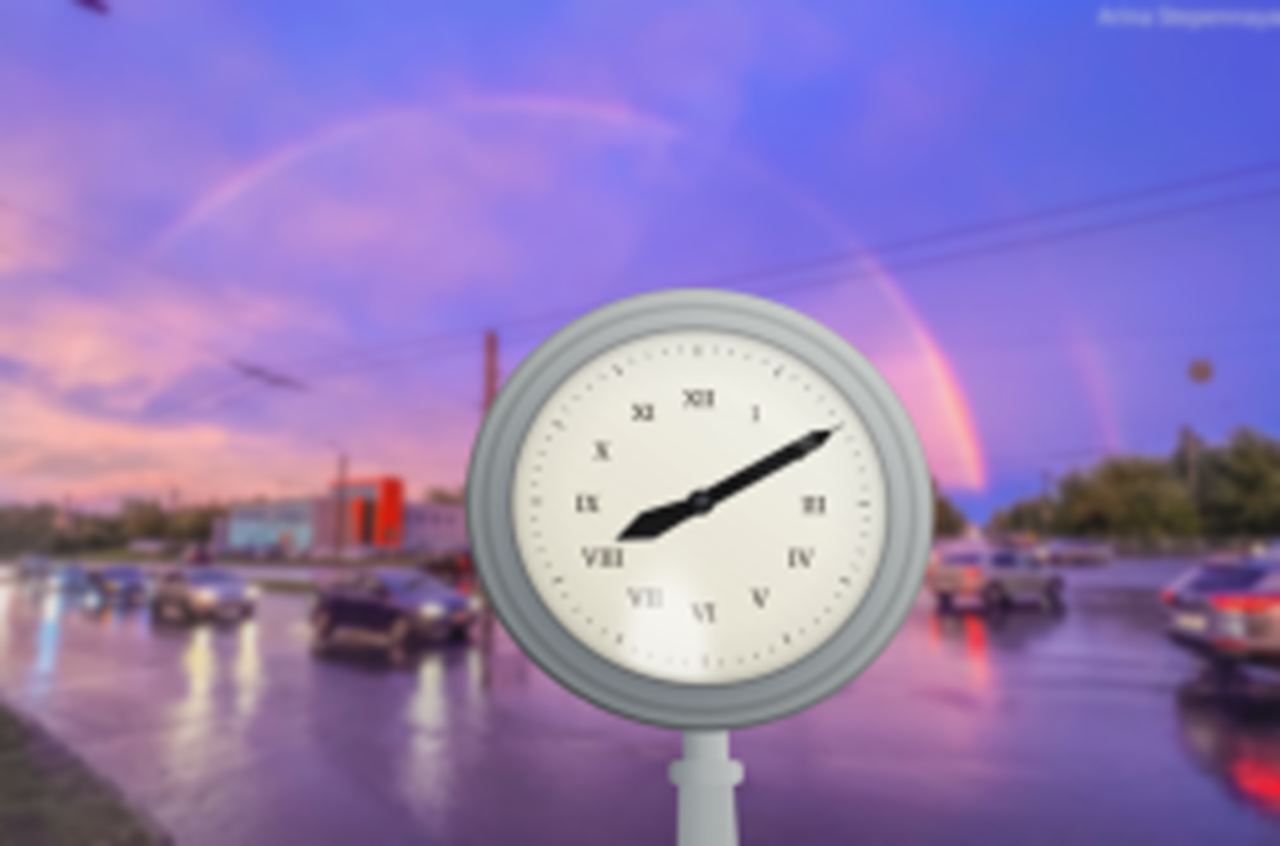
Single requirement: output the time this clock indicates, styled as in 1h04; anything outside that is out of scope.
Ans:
8h10
